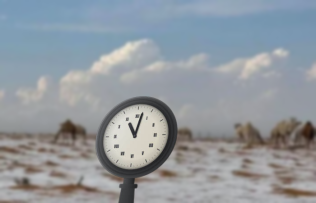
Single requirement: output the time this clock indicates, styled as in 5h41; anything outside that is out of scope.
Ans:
11h02
